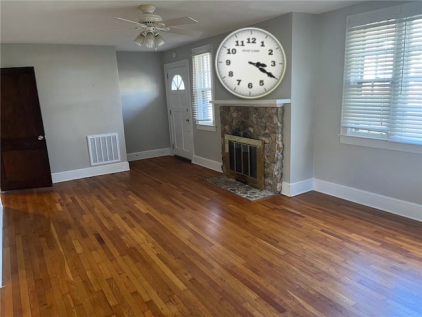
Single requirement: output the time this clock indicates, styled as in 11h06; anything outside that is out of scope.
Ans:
3h20
